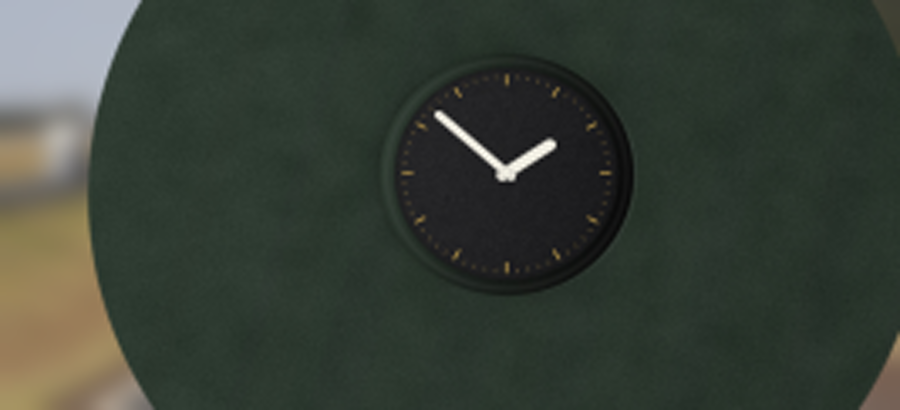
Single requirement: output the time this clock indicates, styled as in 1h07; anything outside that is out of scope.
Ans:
1h52
